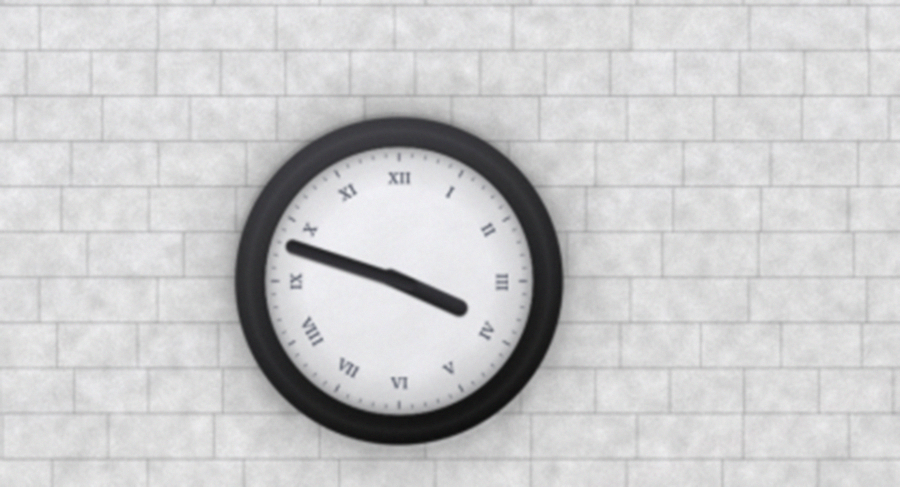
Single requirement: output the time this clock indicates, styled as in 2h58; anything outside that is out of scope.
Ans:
3h48
